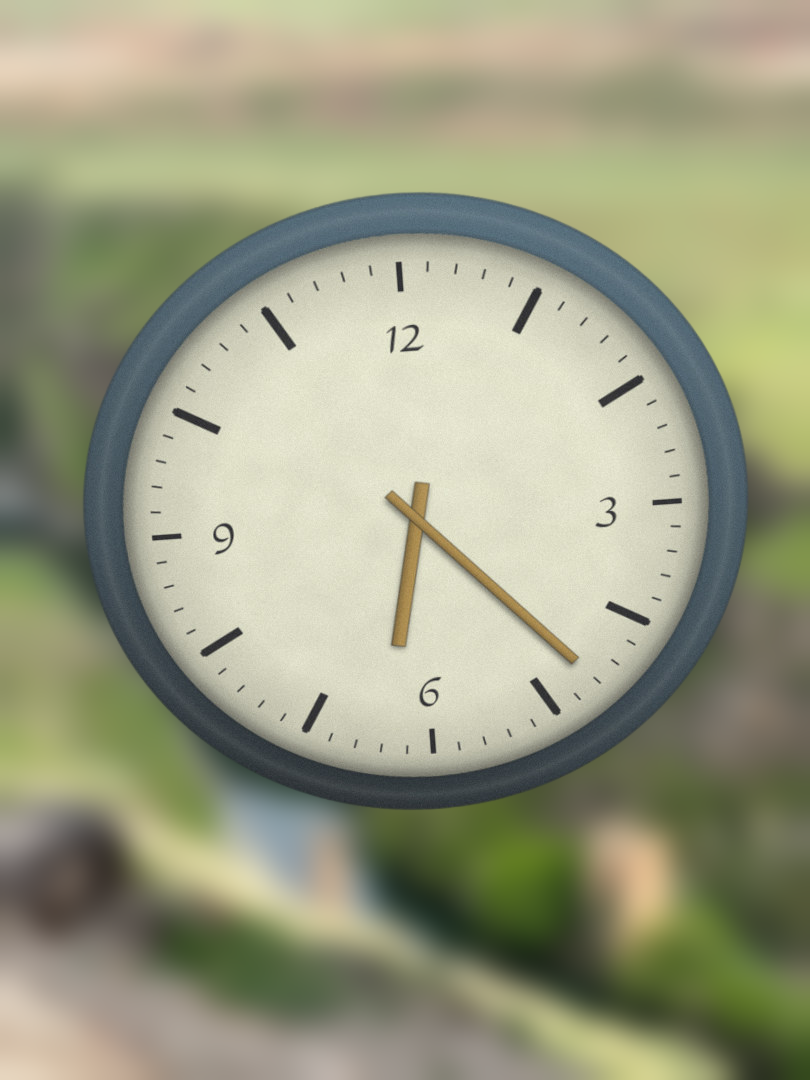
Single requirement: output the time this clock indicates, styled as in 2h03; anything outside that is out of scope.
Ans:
6h23
